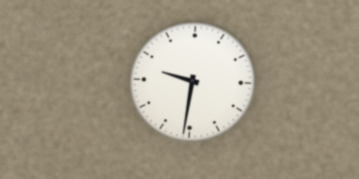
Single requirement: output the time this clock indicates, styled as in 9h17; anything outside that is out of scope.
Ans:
9h31
